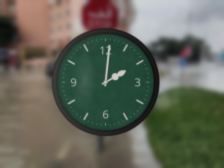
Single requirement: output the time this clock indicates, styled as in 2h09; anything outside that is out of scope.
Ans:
2h01
